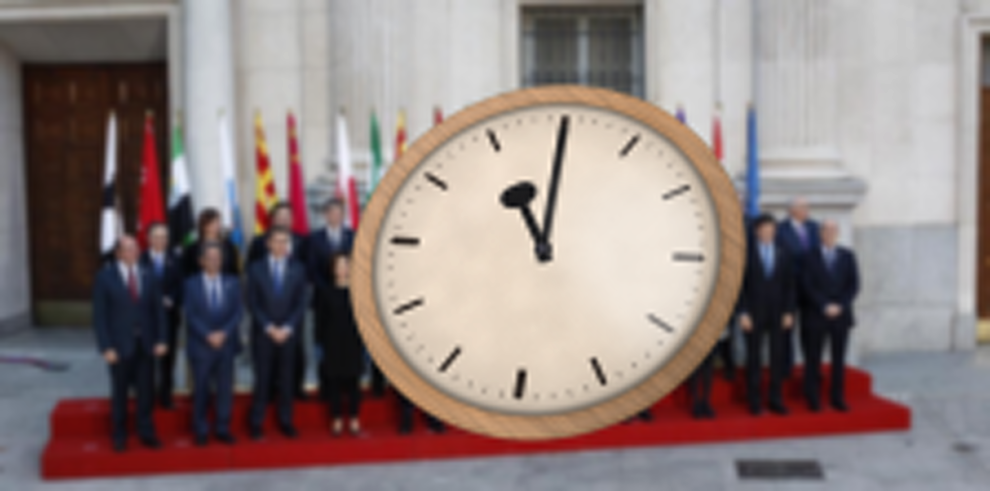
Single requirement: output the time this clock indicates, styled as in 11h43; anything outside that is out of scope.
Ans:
11h00
